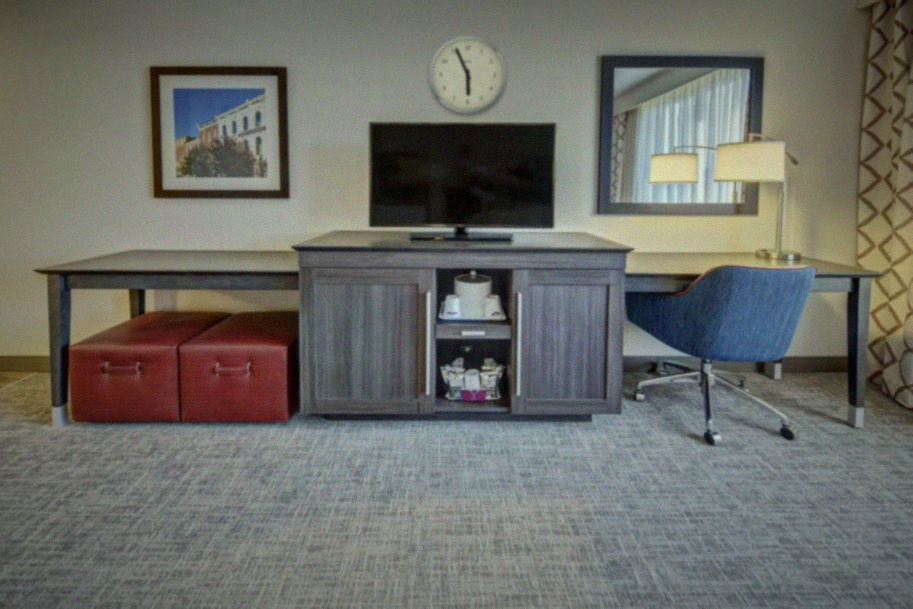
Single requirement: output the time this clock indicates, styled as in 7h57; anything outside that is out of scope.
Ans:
5h56
